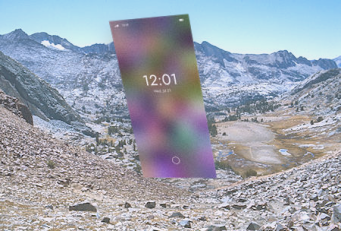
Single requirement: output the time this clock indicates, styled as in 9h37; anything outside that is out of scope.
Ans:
12h01
